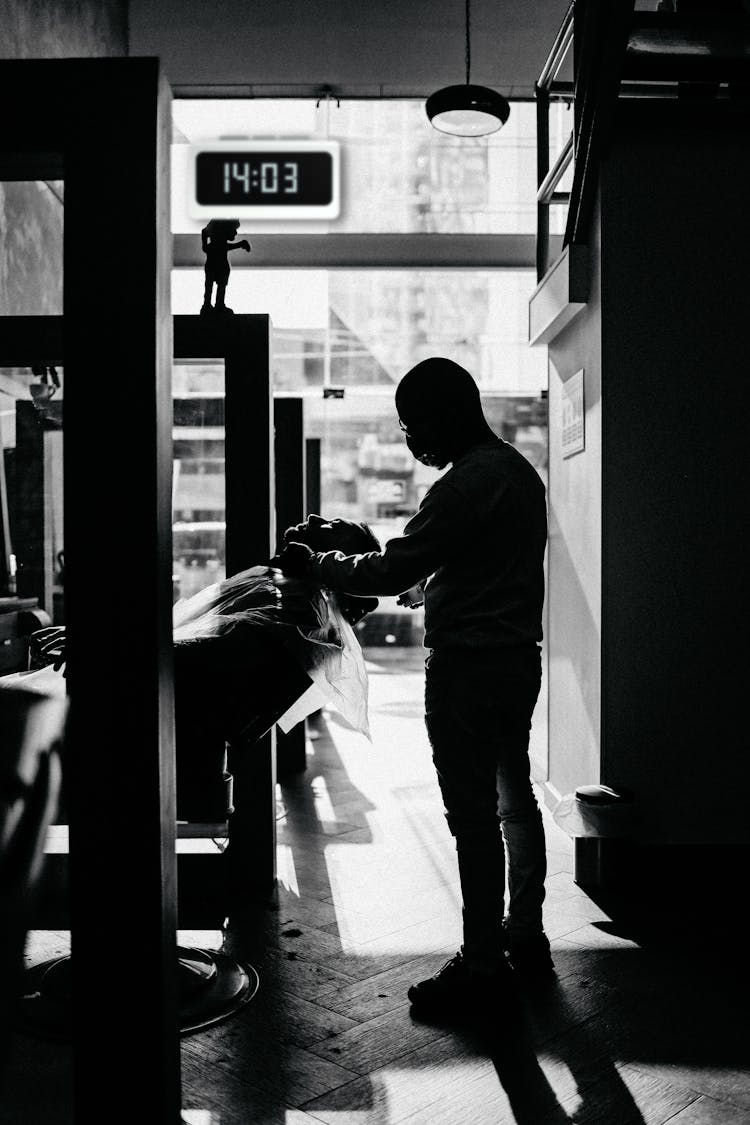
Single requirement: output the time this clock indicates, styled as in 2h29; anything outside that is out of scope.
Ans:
14h03
